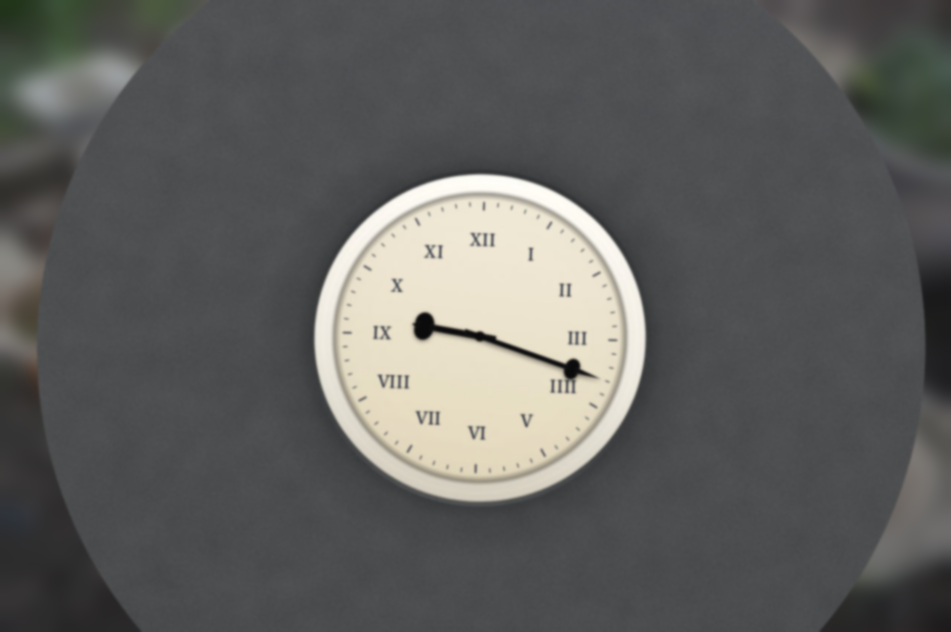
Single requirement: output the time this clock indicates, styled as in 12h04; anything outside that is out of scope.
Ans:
9h18
